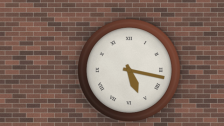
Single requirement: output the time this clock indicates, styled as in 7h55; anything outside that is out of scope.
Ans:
5h17
